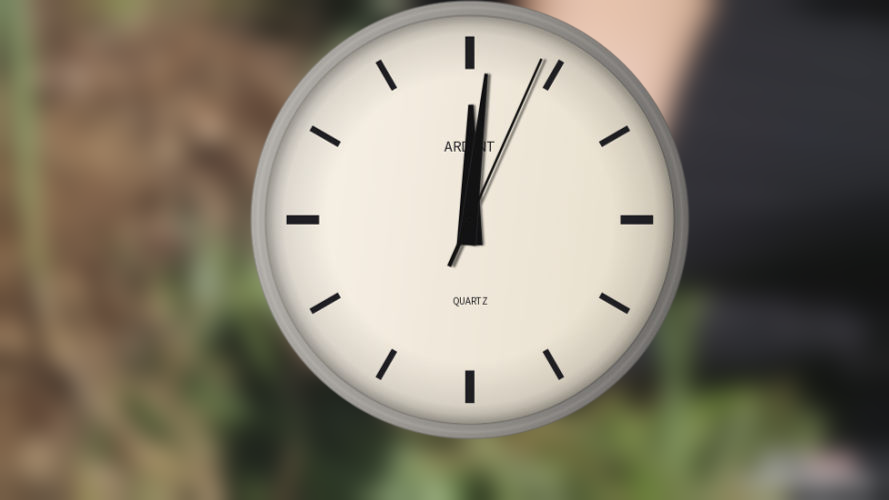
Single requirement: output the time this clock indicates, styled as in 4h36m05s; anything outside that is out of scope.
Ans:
12h01m04s
